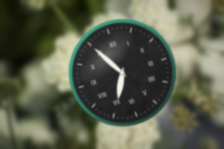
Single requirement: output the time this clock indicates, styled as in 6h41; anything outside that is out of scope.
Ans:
6h55
